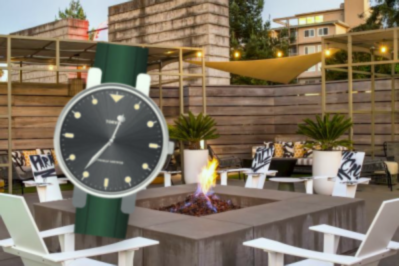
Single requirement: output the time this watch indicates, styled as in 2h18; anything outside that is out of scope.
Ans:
12h36
